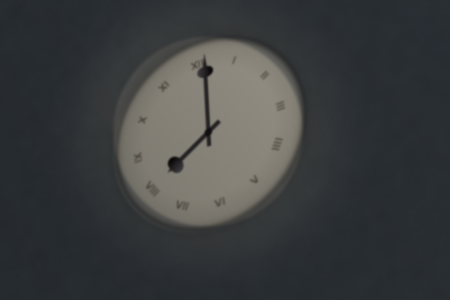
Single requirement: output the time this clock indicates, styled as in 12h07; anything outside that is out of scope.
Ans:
8h01
